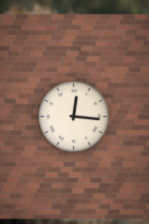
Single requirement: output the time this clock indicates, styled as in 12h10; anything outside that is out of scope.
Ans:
12h16
